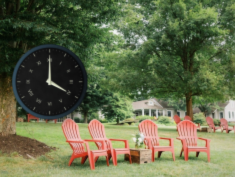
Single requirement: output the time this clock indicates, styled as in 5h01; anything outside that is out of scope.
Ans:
4h00
